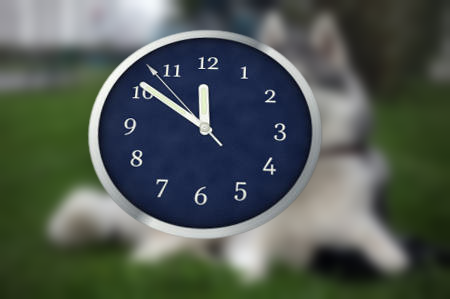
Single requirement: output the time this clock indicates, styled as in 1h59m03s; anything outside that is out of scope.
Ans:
11h50m53s
